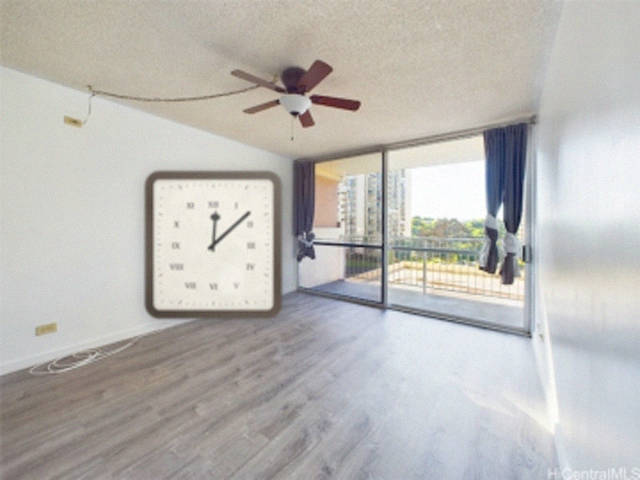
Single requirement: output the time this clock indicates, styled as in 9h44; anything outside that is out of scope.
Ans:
12h08
